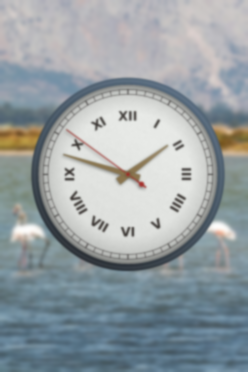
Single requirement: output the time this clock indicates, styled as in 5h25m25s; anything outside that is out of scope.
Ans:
1h47m51s
